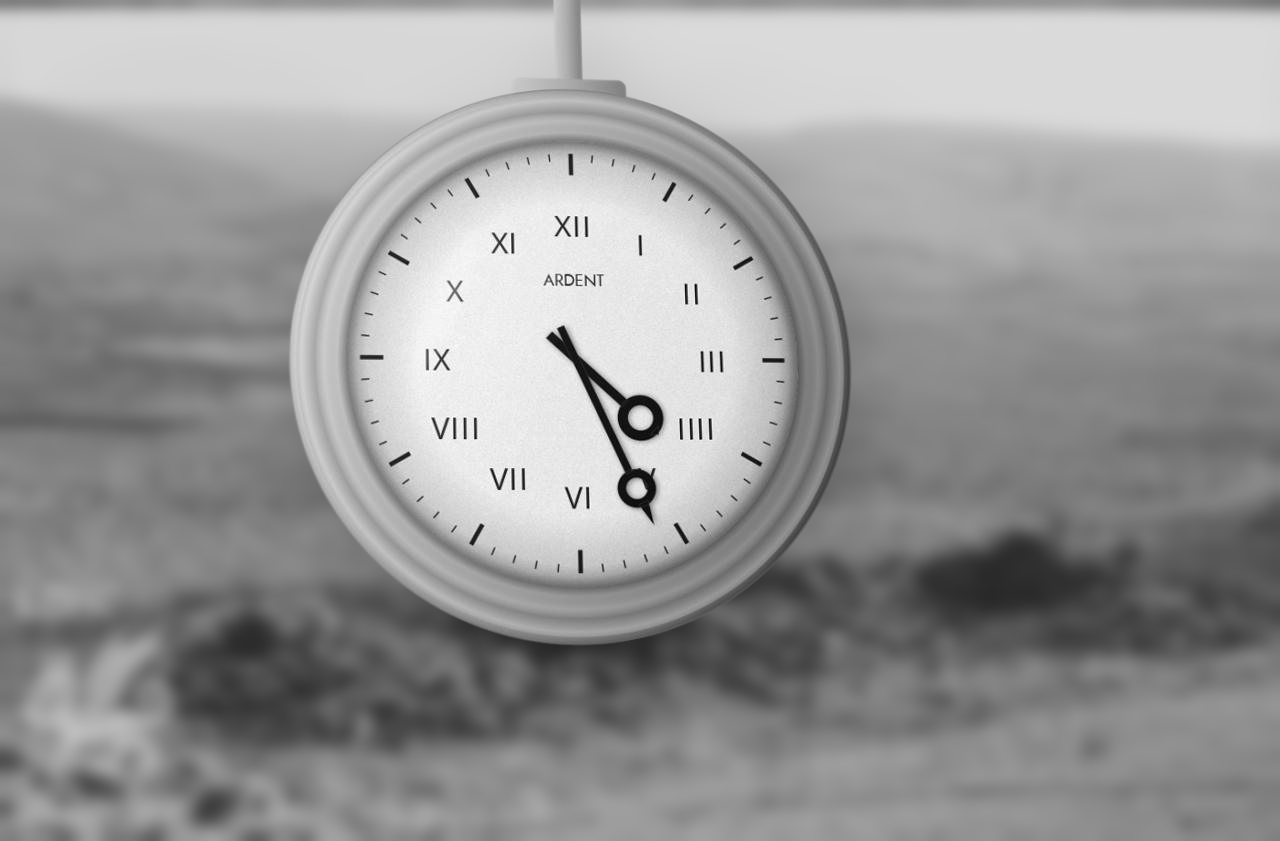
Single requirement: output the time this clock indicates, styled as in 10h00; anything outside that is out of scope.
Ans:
4h26
